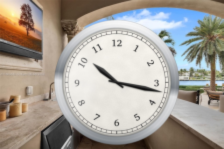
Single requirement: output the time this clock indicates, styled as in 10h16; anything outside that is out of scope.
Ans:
10h17
